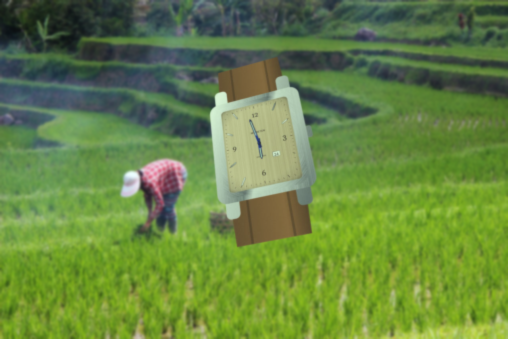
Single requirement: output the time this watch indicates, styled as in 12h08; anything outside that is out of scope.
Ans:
5h58
